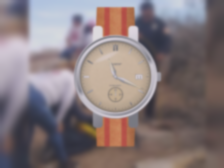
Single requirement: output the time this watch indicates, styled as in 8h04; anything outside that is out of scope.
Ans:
11h19
